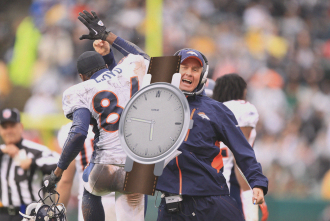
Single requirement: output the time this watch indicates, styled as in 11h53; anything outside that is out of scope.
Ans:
5h46
